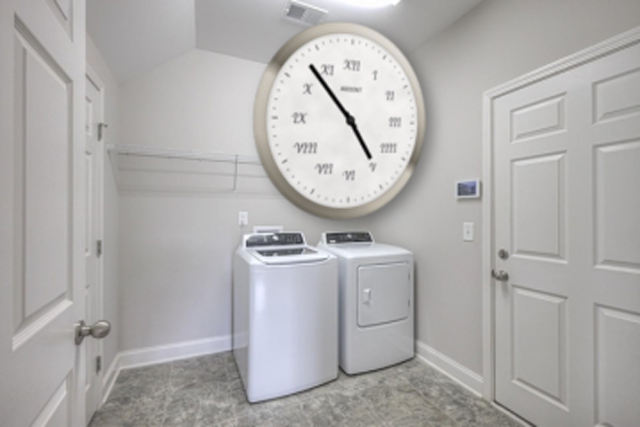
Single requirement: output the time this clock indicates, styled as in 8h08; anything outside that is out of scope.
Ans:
4h53
